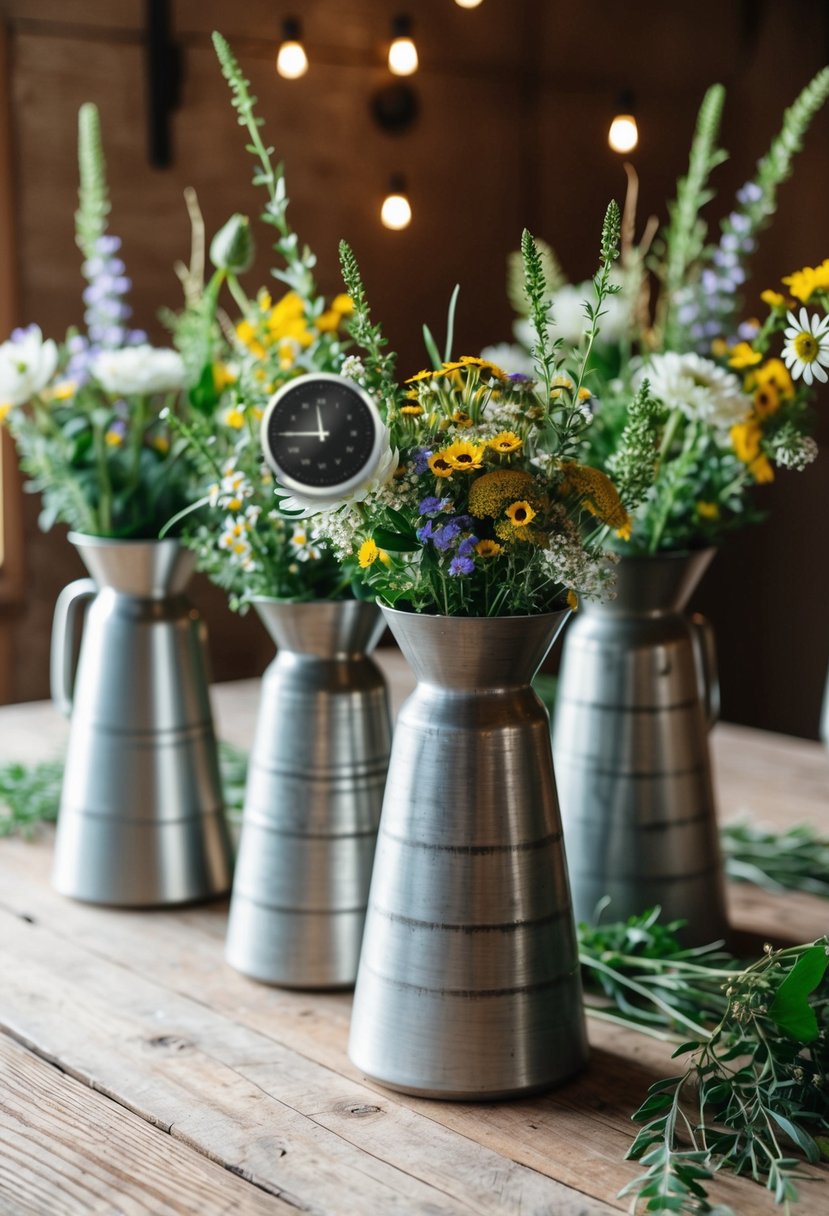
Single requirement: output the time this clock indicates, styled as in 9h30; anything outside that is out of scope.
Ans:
11h45
